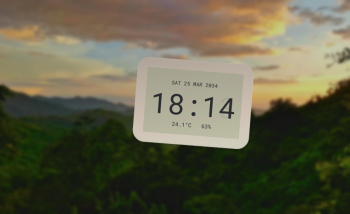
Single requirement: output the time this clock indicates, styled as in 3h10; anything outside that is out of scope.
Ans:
18h14
